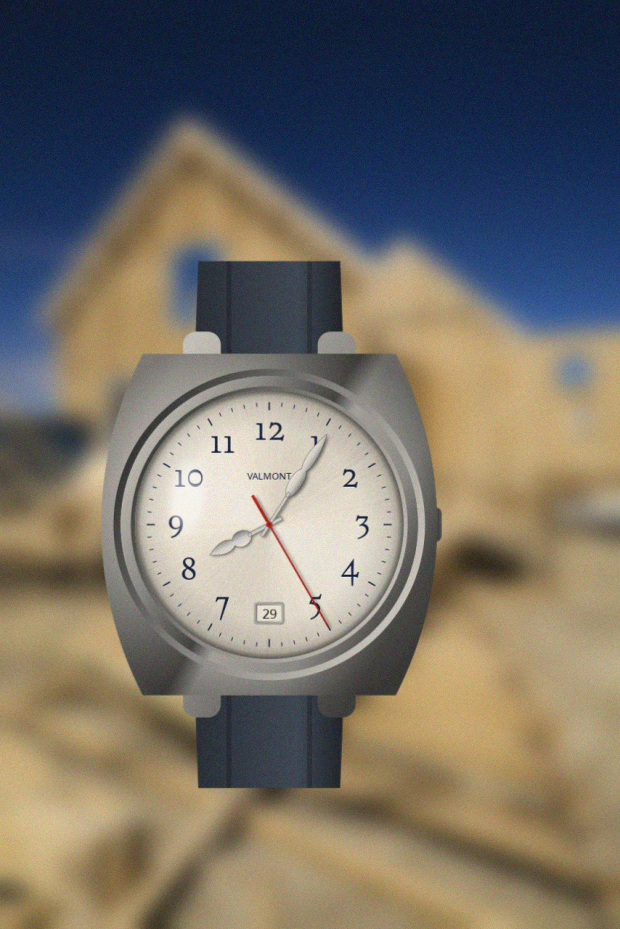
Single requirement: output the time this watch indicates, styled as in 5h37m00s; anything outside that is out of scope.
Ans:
8h05m25s
